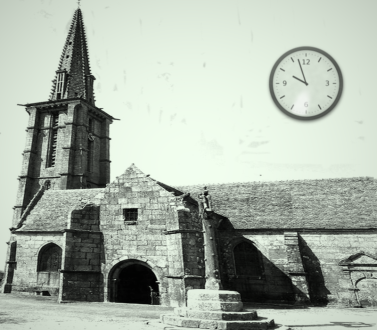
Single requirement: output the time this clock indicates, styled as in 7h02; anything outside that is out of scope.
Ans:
9h57
